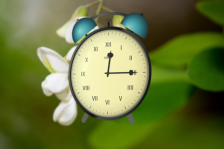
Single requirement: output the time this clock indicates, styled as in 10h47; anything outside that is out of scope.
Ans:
12h15
